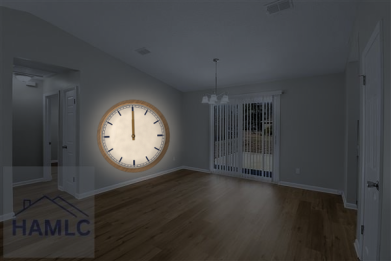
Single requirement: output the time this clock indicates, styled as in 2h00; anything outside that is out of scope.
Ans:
12h00
